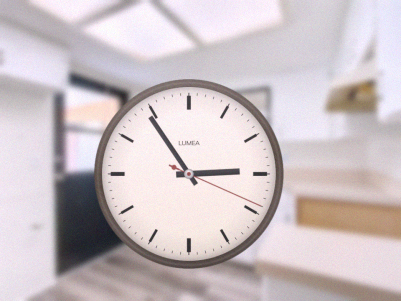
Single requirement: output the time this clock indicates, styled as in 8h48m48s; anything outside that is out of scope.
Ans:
2h54m19s
